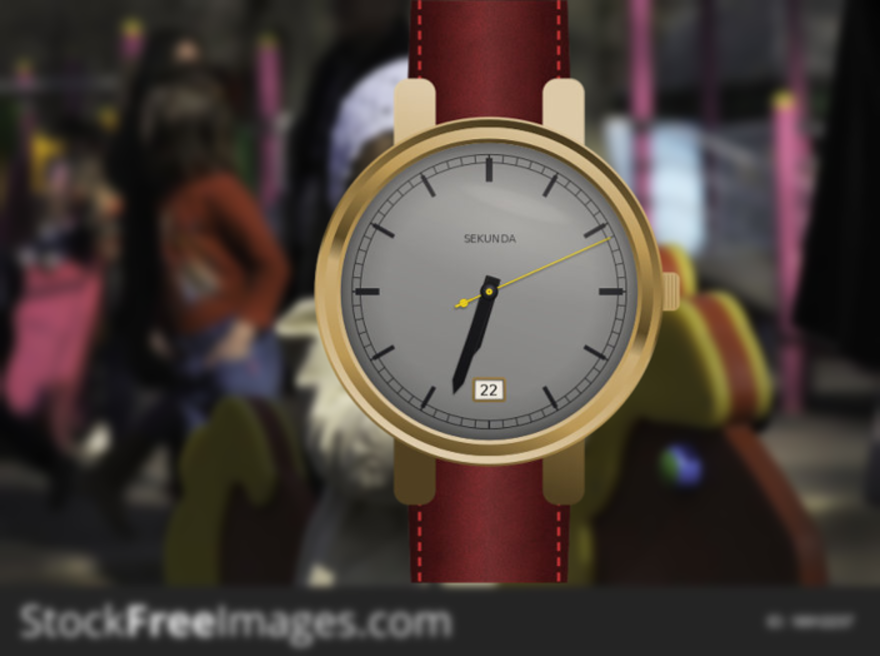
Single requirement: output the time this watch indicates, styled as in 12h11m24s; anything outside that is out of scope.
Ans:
6h33m11s
